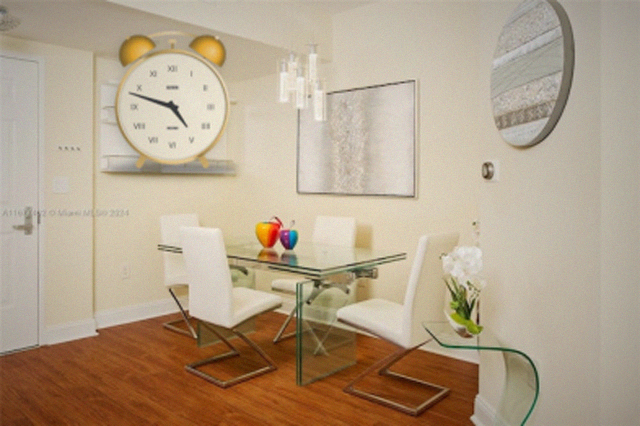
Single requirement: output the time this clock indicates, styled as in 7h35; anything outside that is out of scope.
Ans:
4h48
